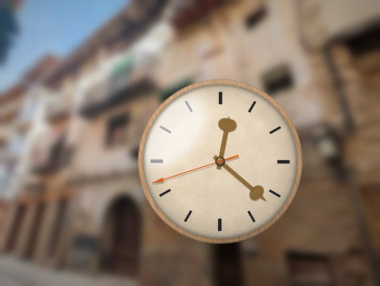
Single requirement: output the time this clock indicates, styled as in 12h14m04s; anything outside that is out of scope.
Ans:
12h21m42s
